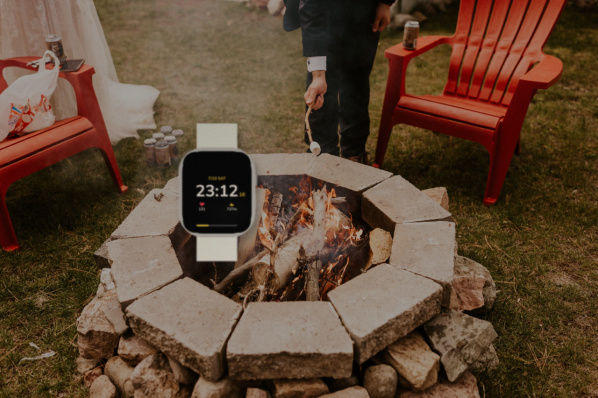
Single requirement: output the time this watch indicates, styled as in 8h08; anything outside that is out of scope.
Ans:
23h12
